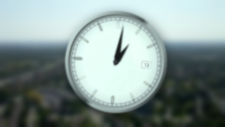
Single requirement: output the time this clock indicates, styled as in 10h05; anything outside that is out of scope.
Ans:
1h01
